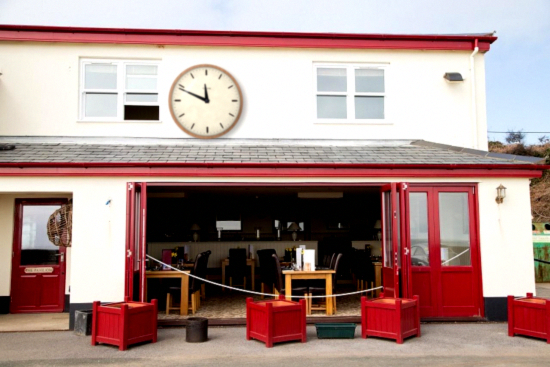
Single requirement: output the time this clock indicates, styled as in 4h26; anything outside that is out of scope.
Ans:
11h49
